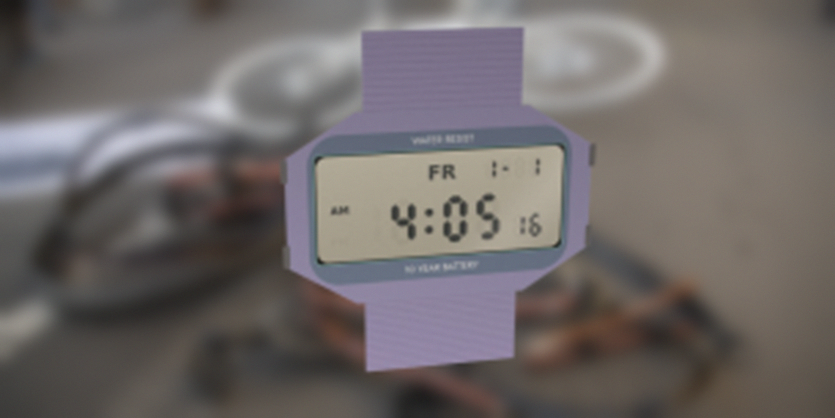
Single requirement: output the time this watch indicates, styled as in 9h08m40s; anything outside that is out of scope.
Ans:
4h05m16s
